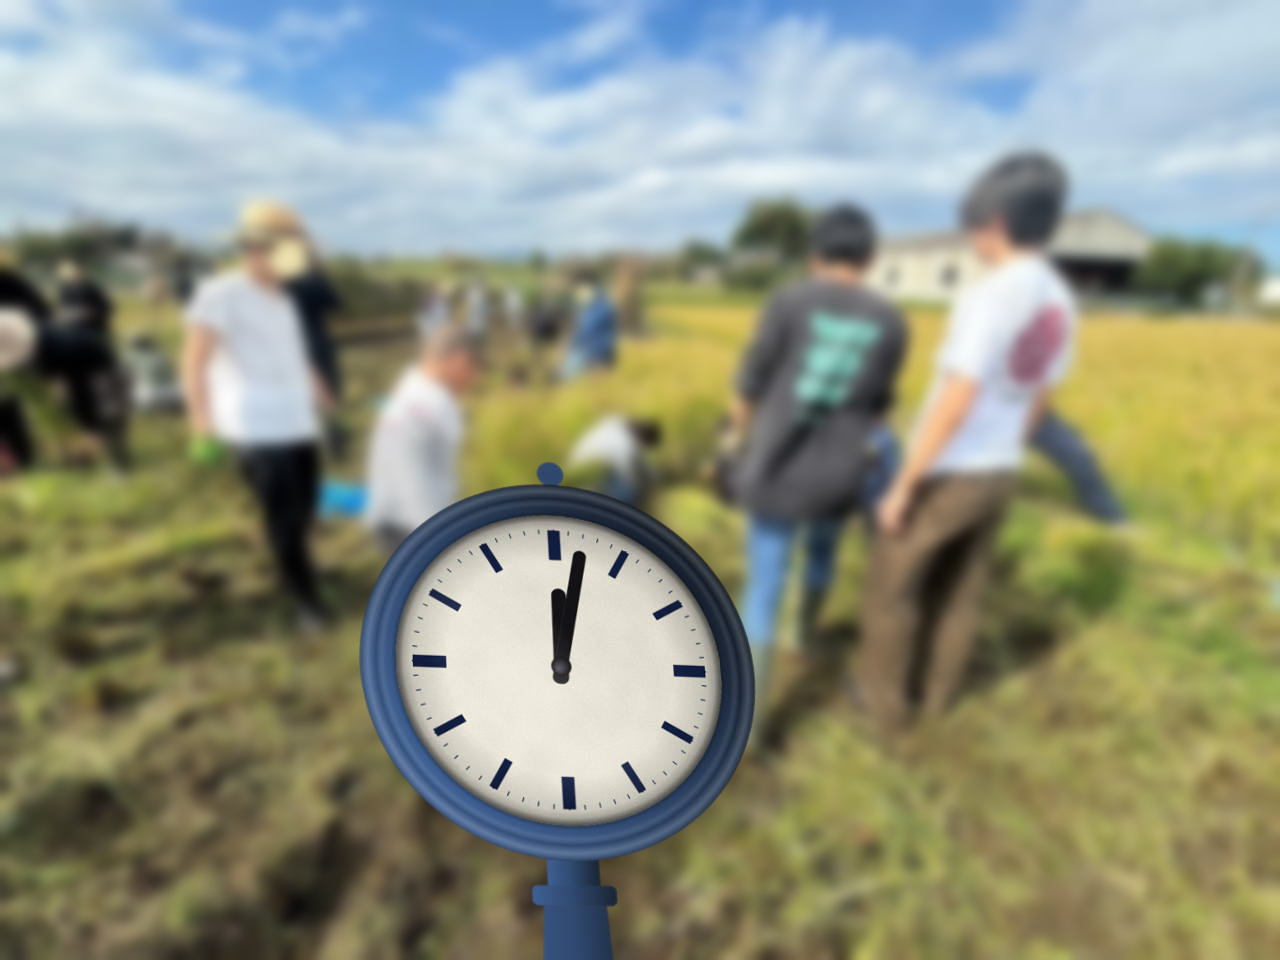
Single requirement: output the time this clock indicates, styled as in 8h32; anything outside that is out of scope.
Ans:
12h02
